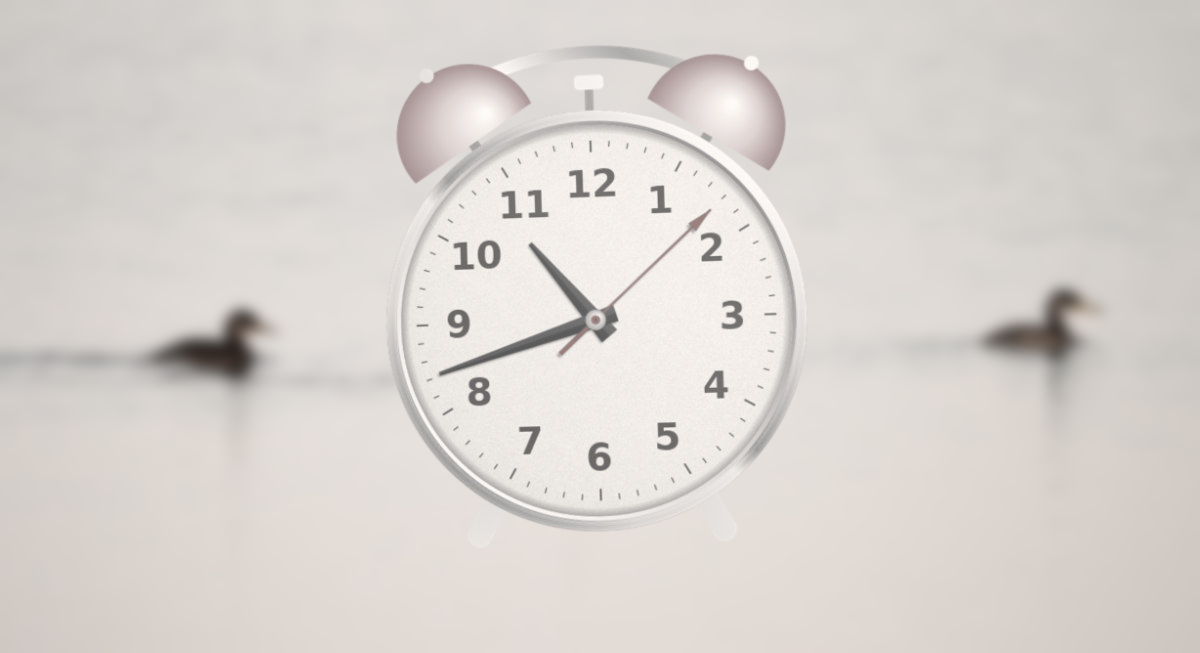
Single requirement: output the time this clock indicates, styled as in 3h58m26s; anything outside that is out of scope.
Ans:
10h42m08s
